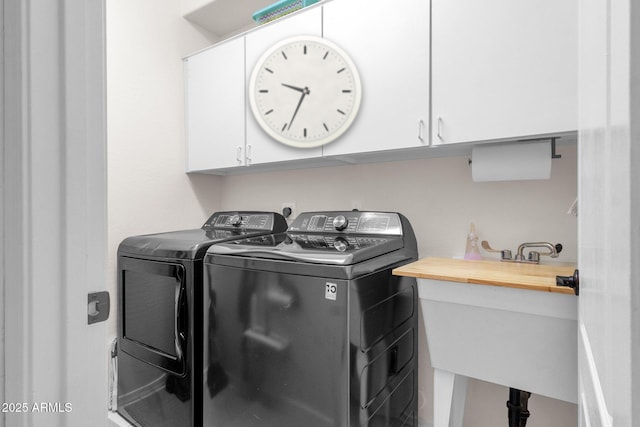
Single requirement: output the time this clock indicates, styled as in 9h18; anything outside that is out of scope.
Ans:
9h34
